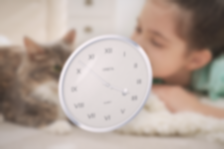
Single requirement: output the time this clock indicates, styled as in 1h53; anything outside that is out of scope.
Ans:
3h52
